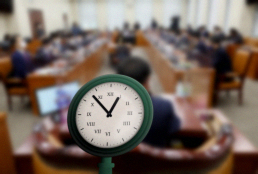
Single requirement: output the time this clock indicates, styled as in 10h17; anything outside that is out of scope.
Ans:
12h53
